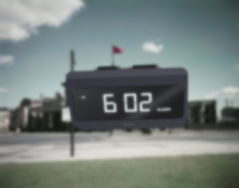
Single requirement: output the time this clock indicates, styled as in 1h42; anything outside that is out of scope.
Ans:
6h02
